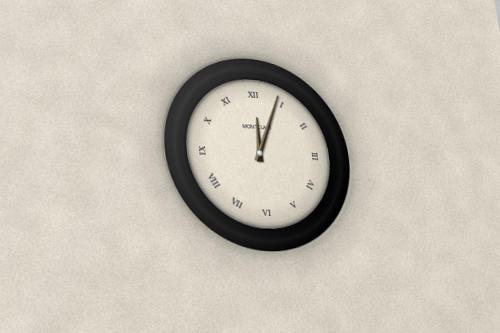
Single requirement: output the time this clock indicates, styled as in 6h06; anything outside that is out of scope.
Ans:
12h04
